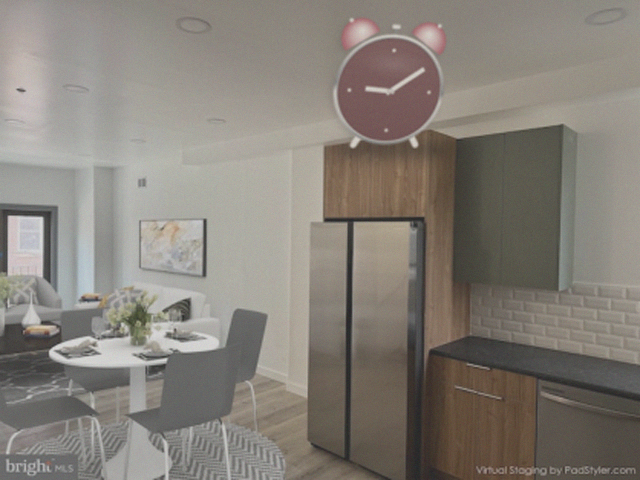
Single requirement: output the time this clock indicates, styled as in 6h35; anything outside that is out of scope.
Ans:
9h09
